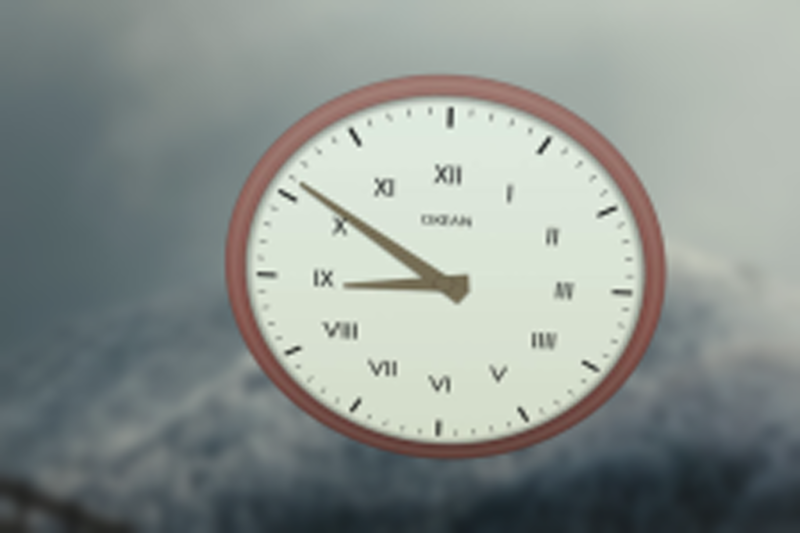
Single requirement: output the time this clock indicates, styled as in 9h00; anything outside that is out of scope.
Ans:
8h51
